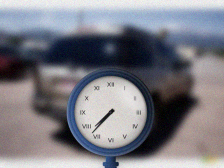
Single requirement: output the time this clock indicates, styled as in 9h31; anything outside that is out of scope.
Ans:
7h37
